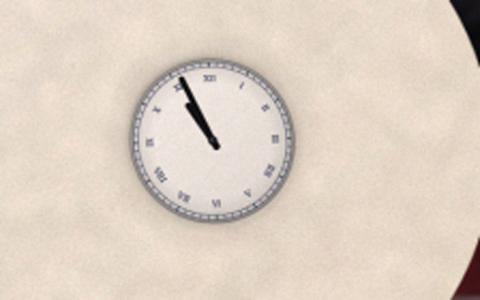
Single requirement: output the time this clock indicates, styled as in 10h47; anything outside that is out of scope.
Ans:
10h56
